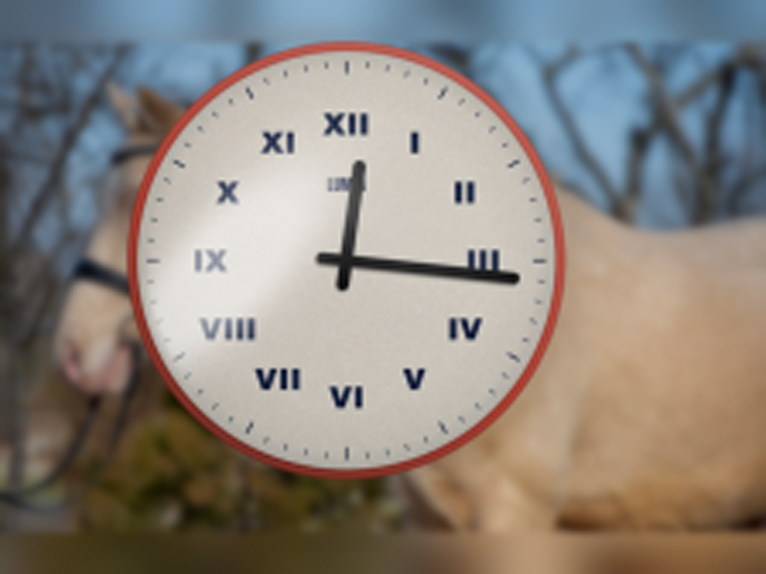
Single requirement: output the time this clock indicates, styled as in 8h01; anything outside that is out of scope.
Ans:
12h16
